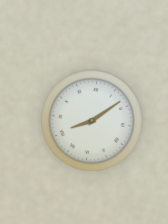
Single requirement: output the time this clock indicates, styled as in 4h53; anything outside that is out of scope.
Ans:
8h08
